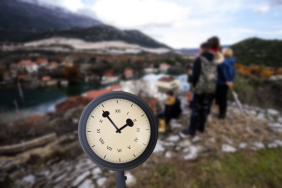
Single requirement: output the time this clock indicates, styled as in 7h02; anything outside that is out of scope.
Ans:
1h54
